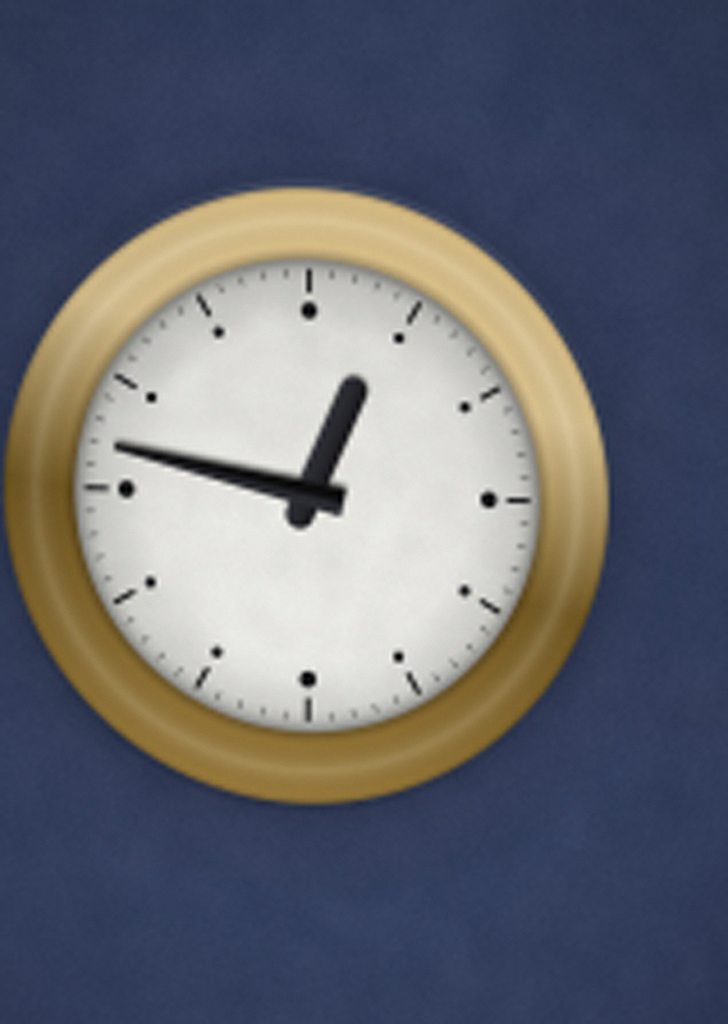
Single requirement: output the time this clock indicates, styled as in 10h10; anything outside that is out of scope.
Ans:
12h47
